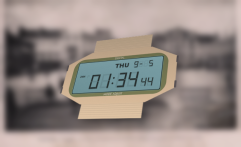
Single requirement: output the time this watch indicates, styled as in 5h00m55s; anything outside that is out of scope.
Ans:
1h34m44s
